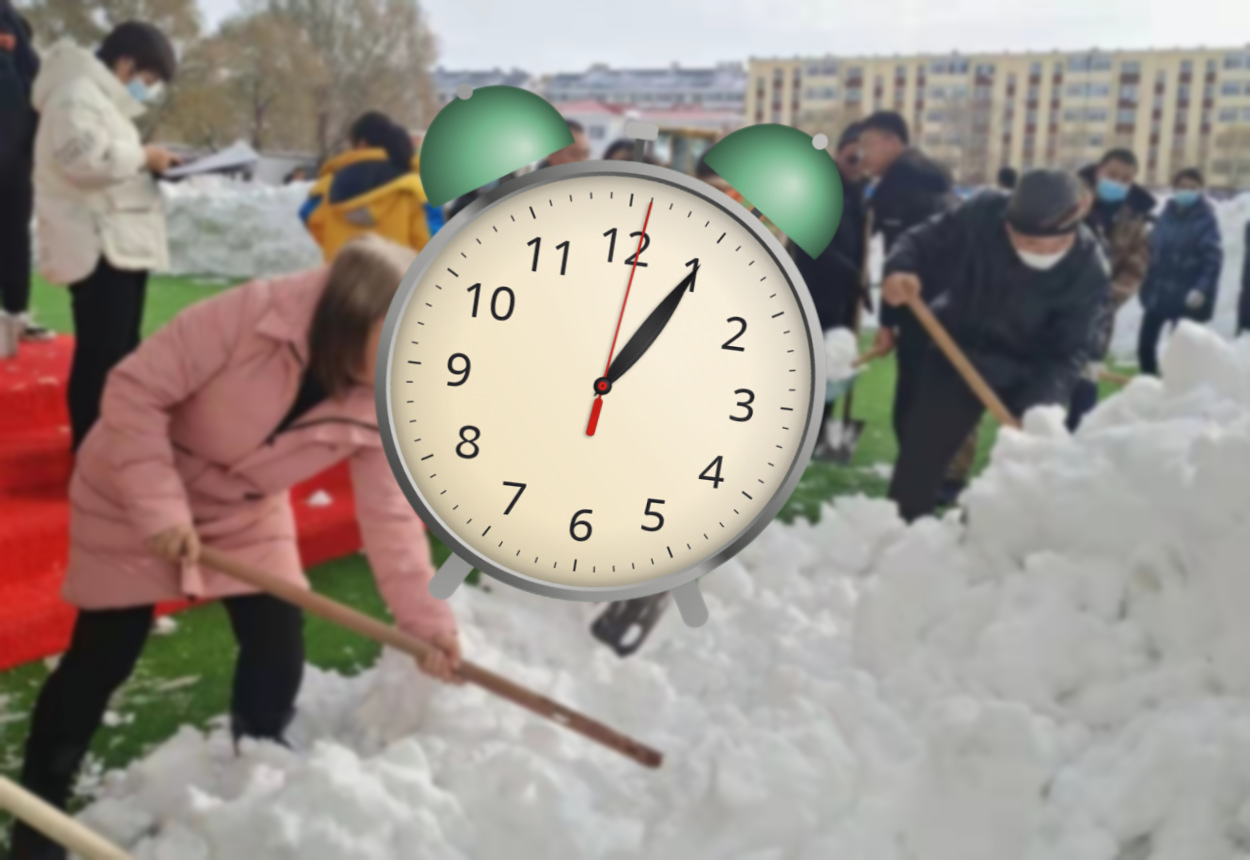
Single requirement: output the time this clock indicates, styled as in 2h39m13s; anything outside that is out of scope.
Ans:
1h05m01s
